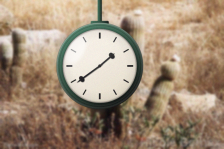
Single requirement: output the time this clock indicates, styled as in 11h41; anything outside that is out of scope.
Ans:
1h39
